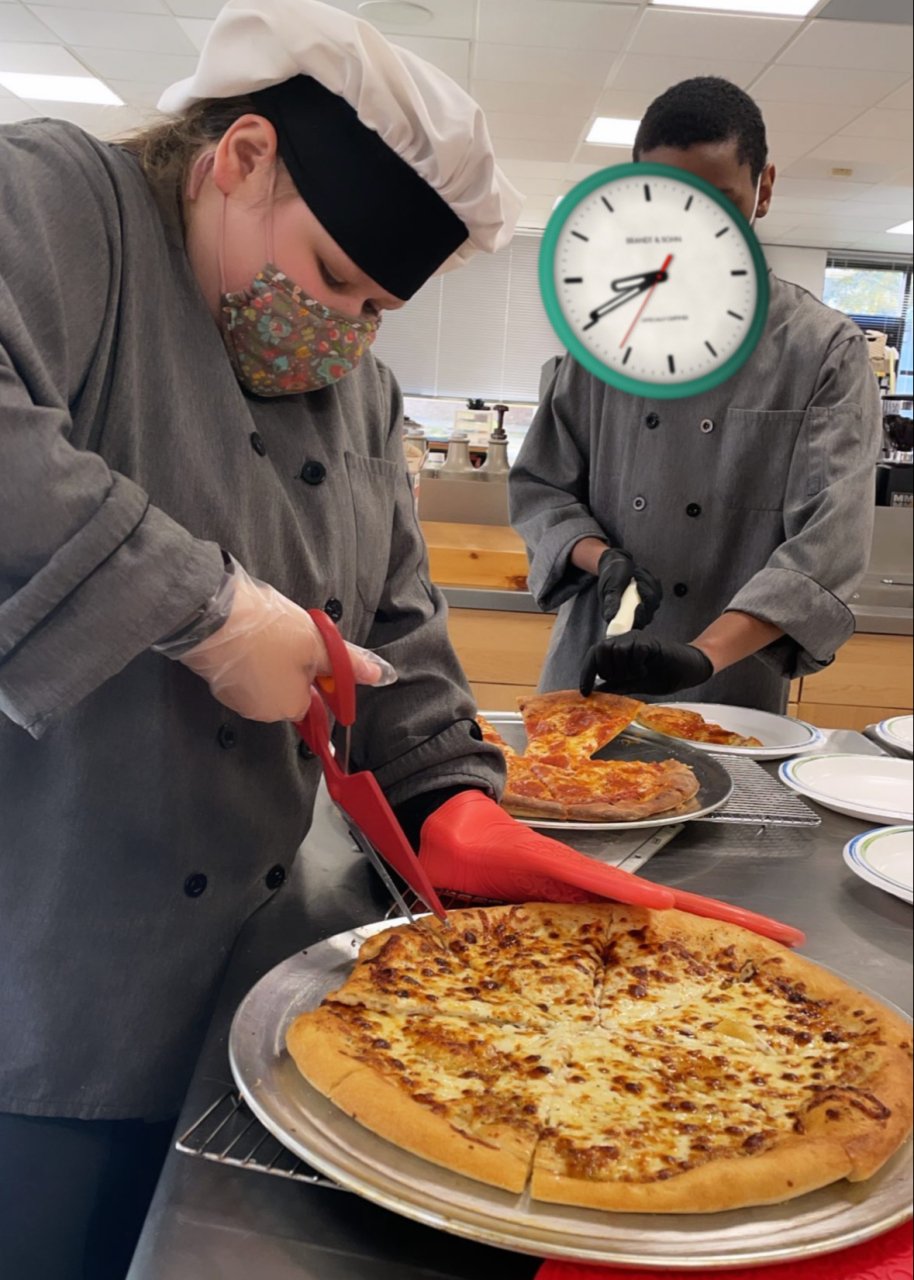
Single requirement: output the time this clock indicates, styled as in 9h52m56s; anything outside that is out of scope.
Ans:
8h40m36s
